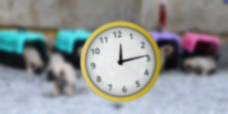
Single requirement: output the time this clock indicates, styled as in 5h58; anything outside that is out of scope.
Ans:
12h14
